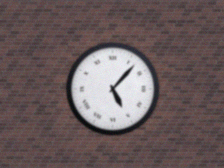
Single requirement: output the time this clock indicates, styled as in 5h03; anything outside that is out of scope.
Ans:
5h07
